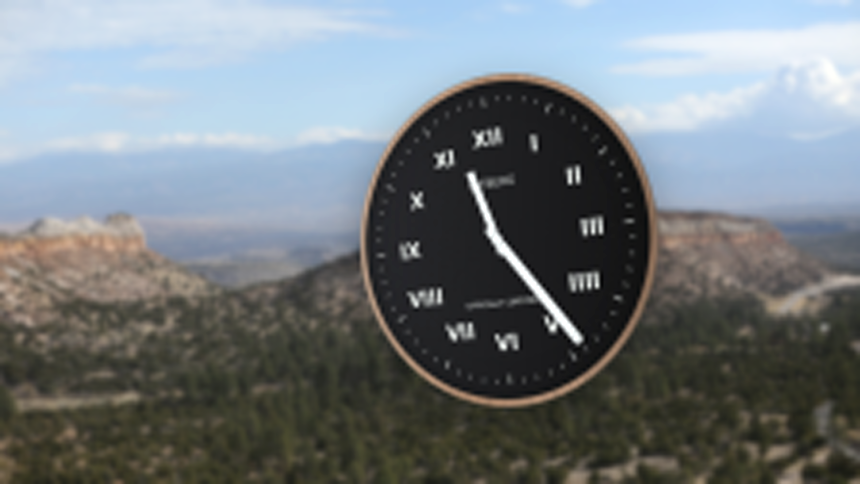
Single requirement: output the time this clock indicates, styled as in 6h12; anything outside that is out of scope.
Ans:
11h24
